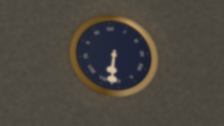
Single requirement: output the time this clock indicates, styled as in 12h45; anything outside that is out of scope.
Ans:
6h32
